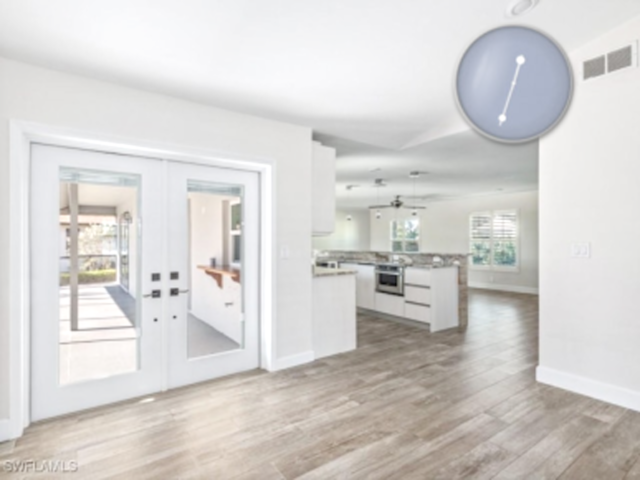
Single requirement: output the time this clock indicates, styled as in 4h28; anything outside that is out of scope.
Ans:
12h33
